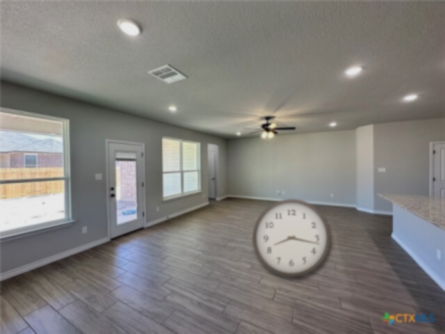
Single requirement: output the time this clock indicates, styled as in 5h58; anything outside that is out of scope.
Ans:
8h17
